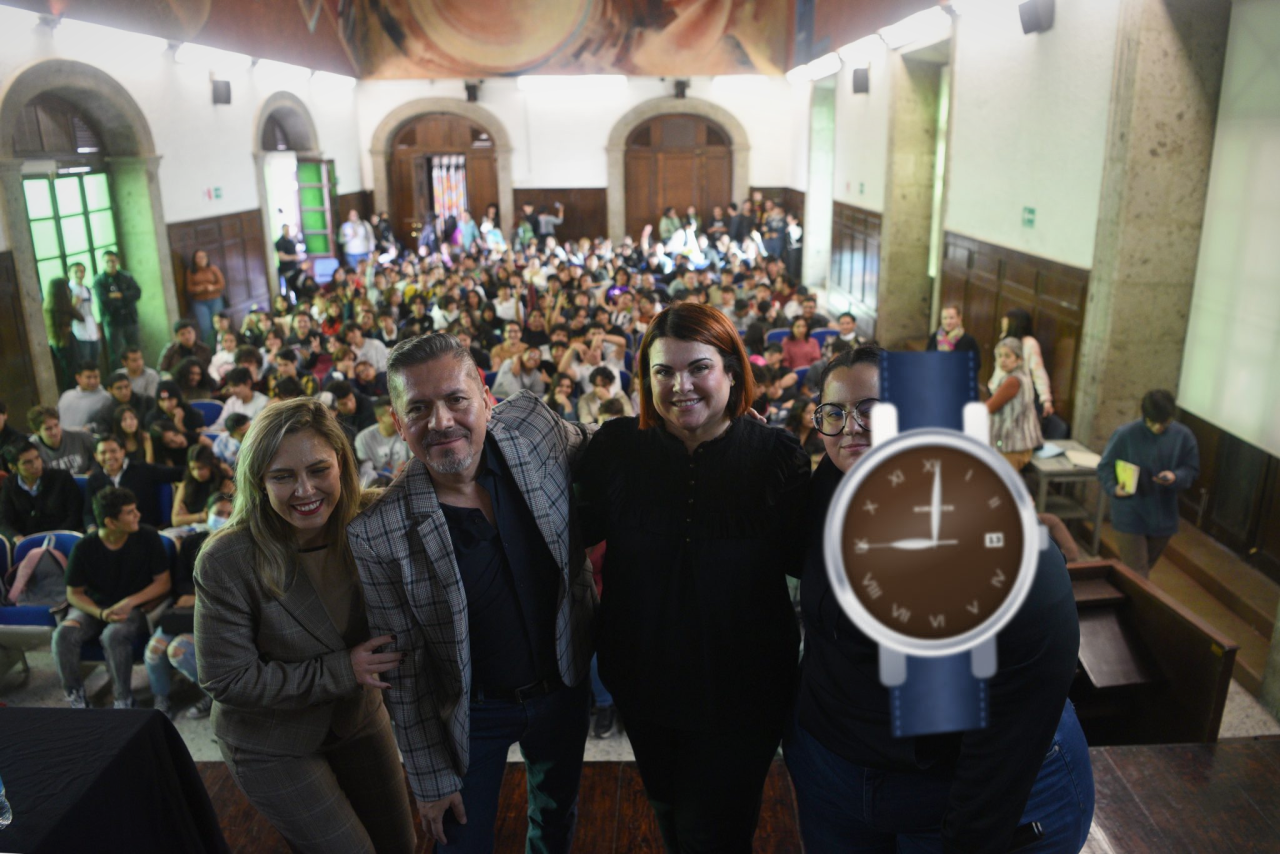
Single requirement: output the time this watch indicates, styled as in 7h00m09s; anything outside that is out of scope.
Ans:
9h00m45s
